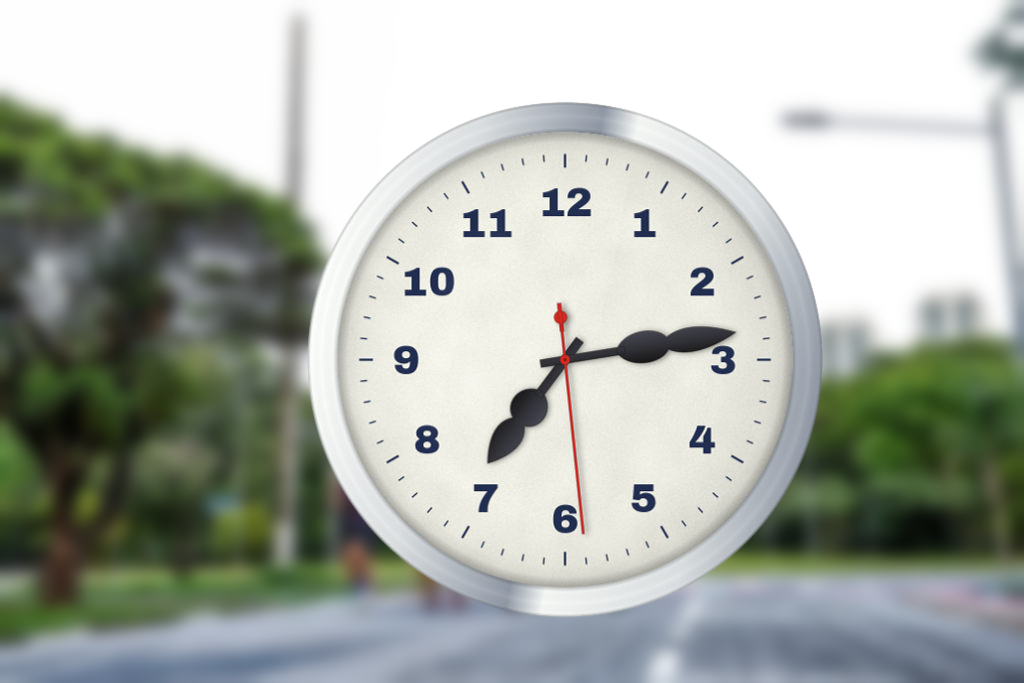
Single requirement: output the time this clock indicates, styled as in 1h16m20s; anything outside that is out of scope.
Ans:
7h13m29s
